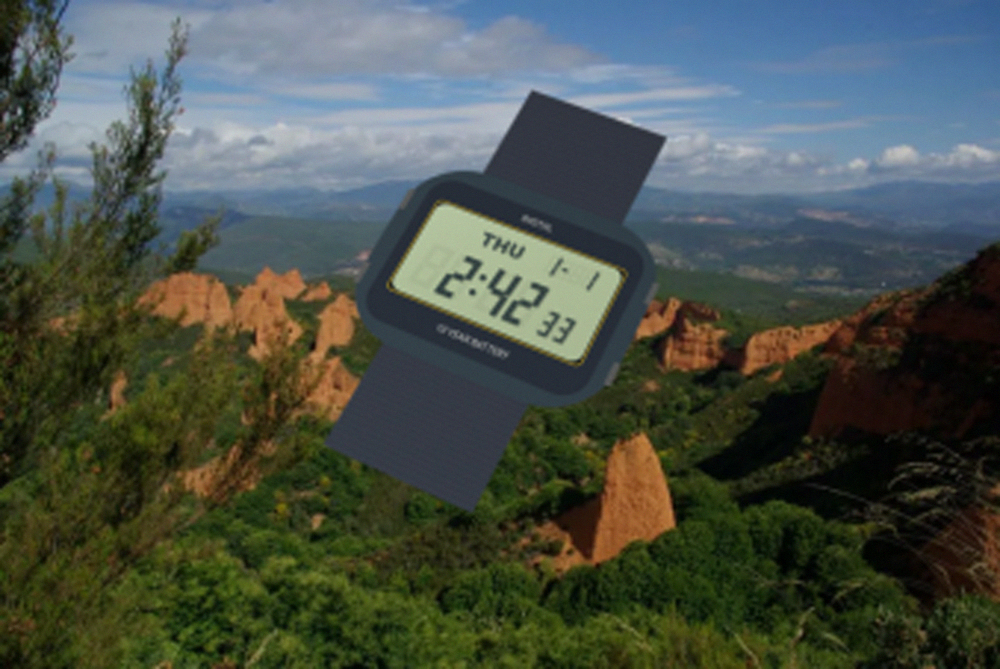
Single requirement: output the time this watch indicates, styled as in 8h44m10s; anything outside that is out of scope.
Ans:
2h42m33s
